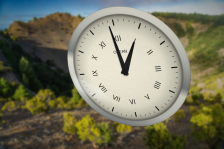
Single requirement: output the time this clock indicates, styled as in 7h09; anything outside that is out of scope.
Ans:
12h59
